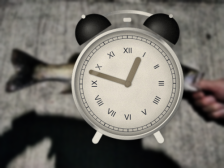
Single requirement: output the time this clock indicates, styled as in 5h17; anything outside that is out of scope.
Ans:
12h48
